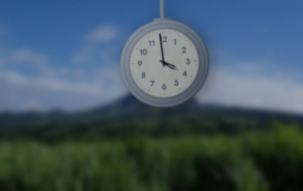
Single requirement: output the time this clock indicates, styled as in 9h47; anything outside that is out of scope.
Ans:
3h59
